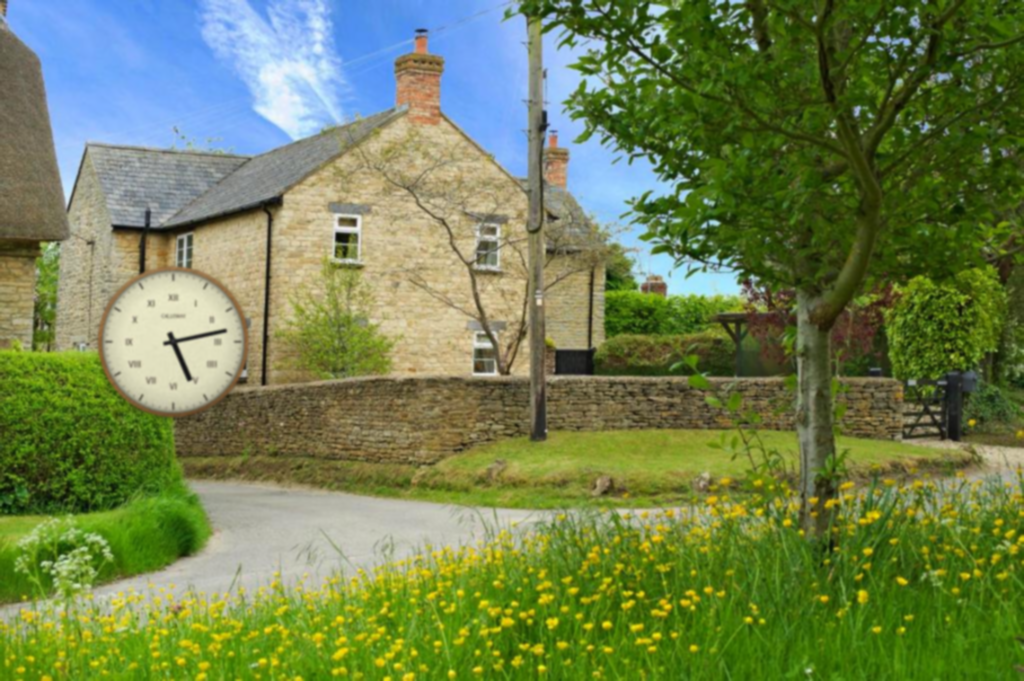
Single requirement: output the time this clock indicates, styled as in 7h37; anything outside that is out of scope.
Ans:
5h13
